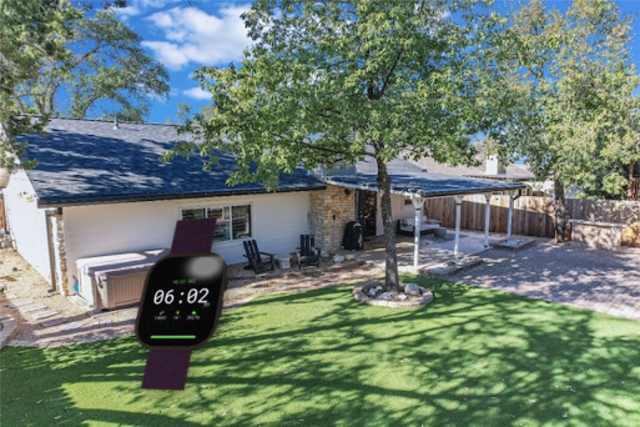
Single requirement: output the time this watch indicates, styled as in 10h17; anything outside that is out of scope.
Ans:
6h02
